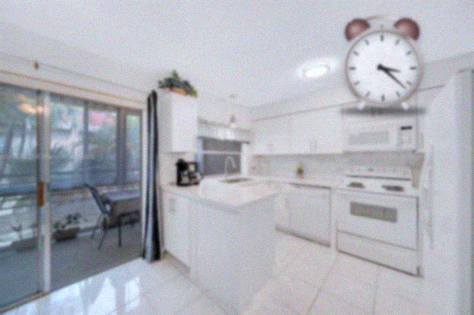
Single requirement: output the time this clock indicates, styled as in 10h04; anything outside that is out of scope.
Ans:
3h22
